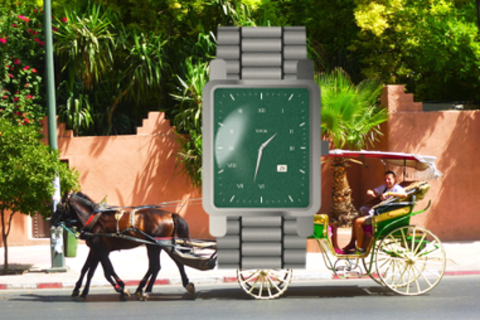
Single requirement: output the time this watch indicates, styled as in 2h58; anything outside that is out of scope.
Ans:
1h32
